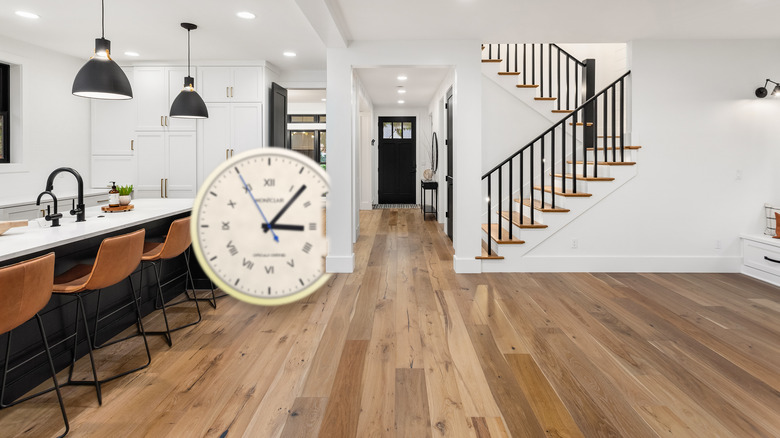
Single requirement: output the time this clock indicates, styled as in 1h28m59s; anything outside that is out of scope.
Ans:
3h06m55s
